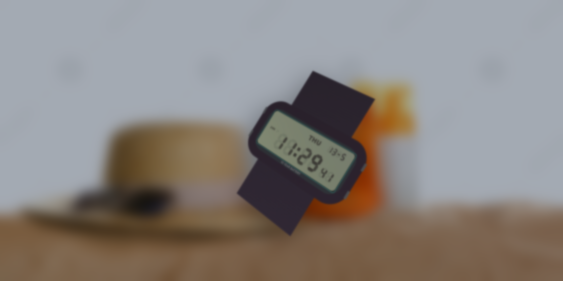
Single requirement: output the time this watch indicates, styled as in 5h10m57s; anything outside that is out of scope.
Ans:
11h29m41s
